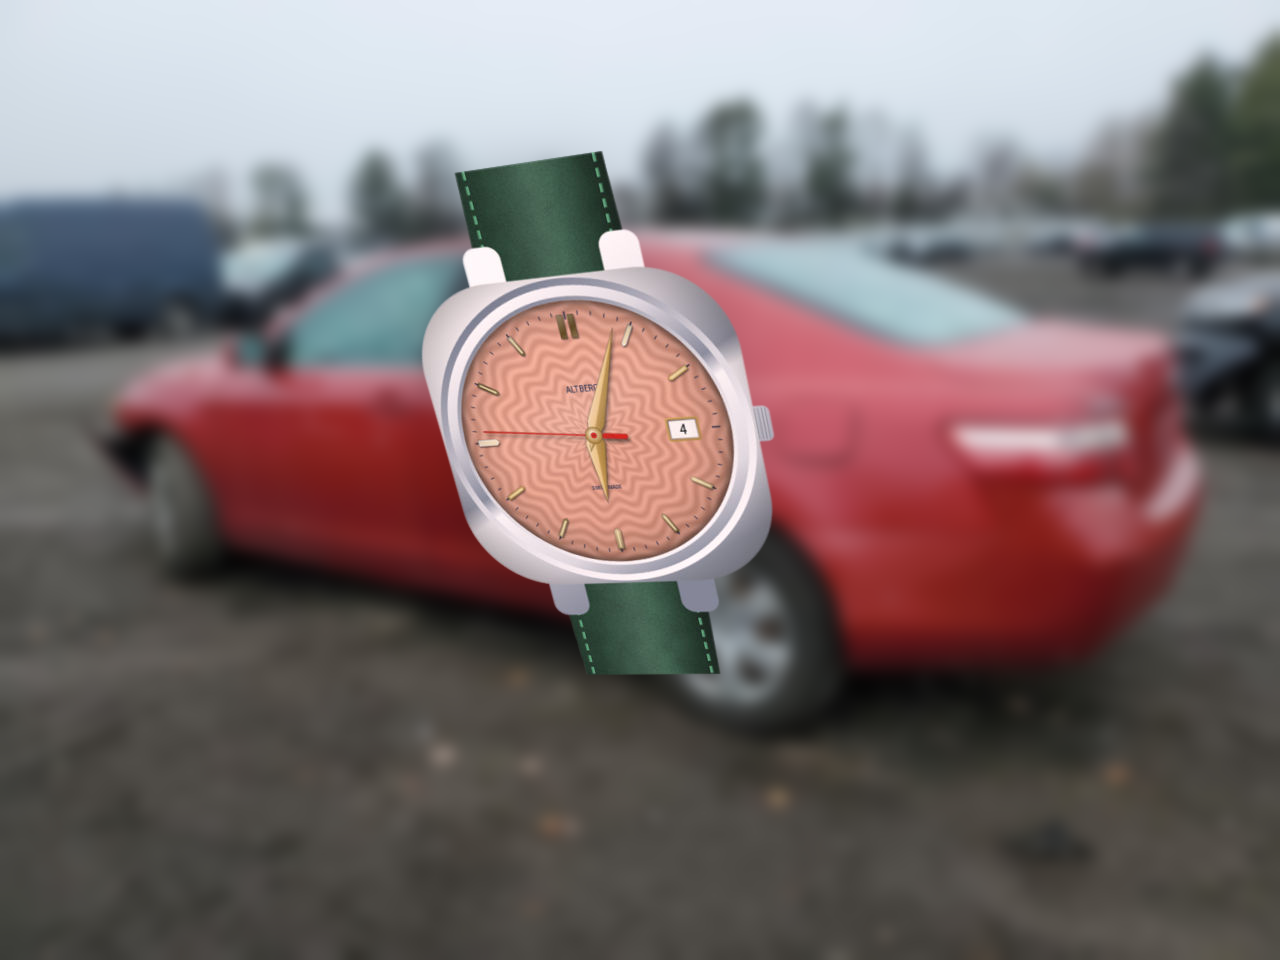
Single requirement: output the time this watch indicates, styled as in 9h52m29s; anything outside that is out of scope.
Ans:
6h03m46s
